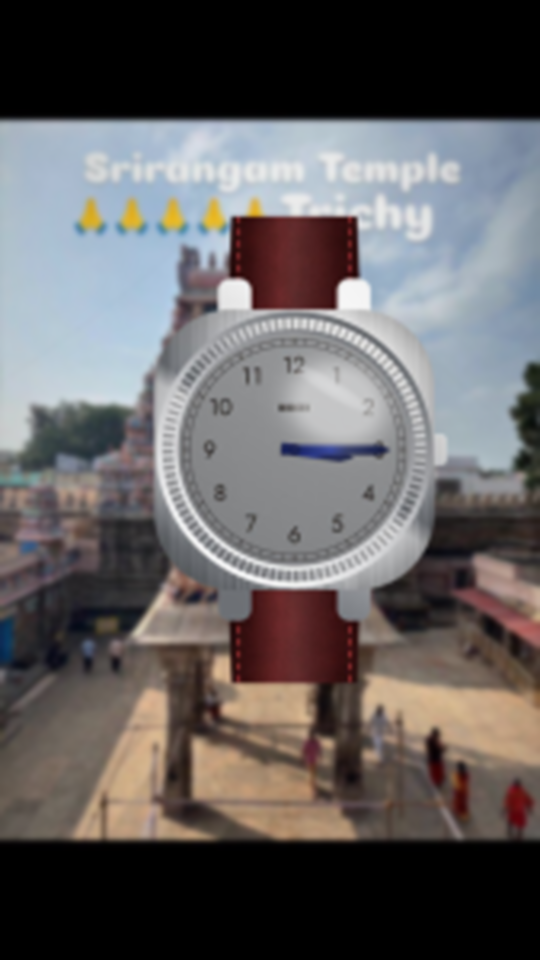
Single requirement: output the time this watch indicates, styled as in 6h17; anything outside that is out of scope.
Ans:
3h15
